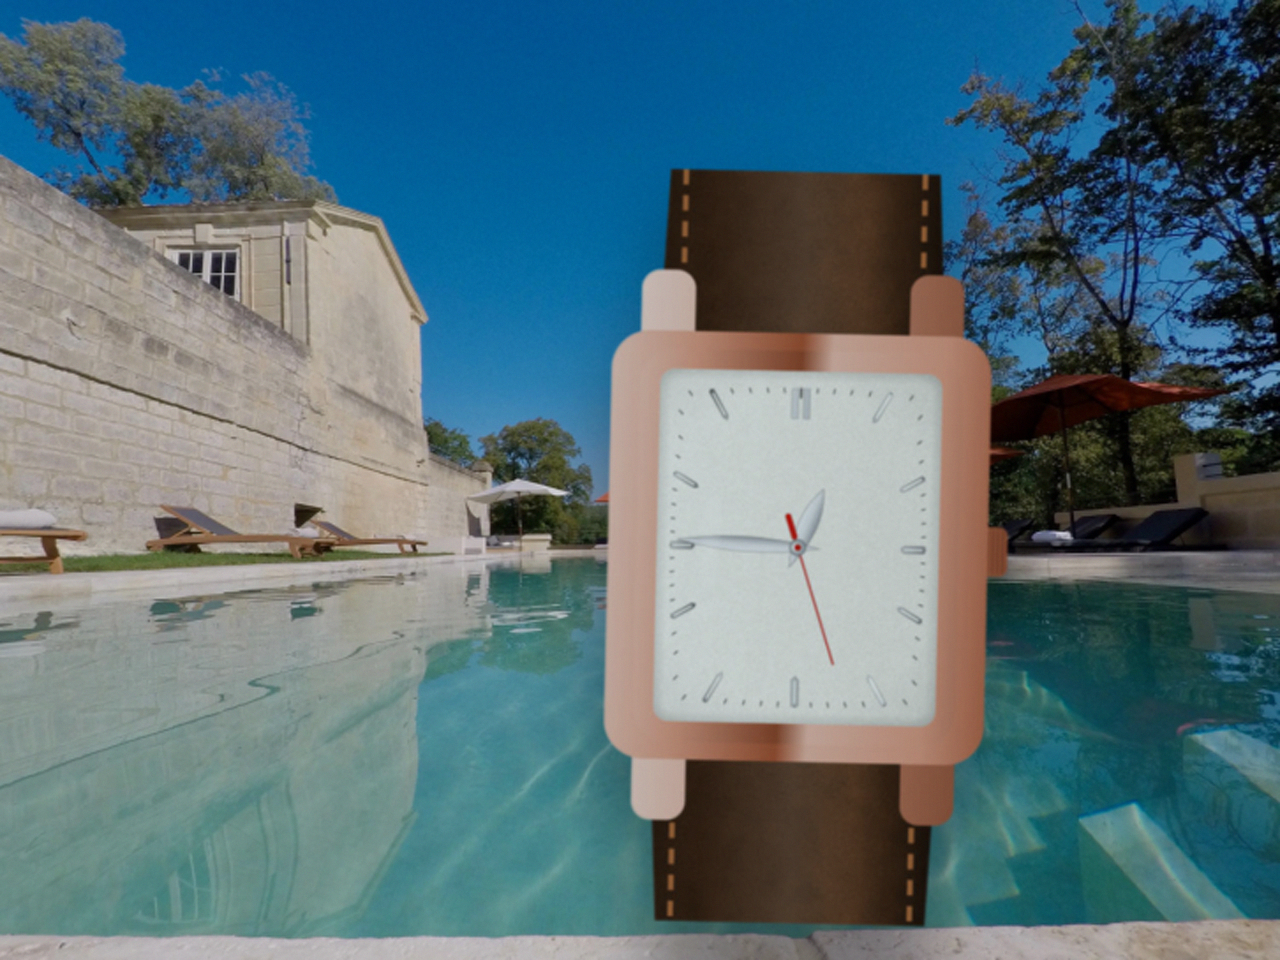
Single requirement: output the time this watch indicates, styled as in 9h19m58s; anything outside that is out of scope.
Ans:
12h45m27s
